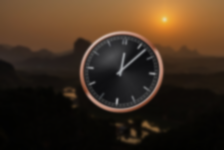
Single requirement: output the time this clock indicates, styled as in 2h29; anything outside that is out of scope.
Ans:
12h07
